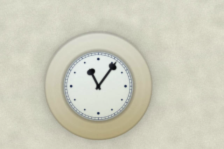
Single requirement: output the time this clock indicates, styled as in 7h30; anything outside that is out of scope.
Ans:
11h06
